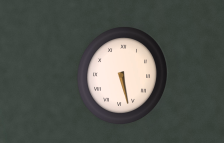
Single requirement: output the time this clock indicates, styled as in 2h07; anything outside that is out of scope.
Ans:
5h27
